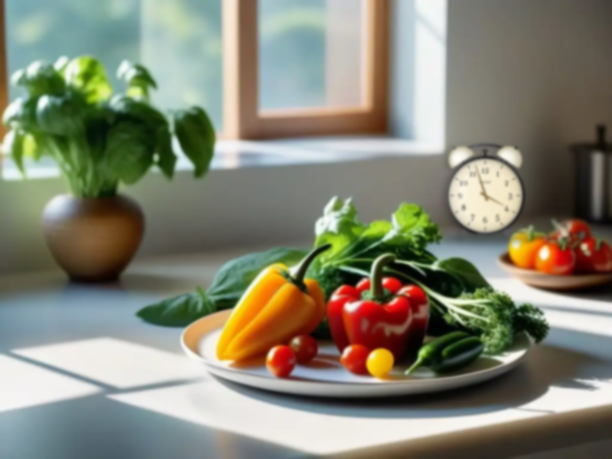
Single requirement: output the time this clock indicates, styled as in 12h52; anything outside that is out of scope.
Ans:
3h57
